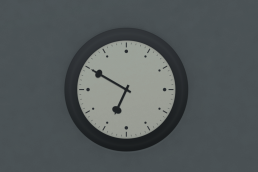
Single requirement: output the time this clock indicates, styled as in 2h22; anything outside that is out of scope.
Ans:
6h50
